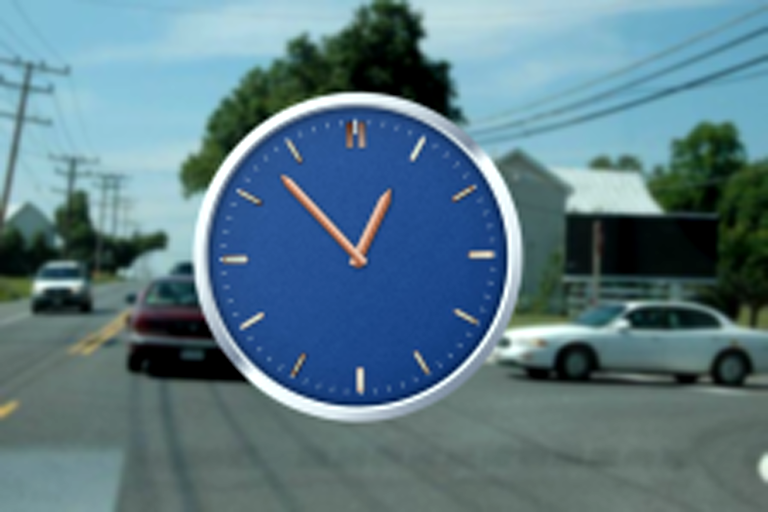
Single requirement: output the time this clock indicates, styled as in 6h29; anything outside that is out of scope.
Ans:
12h53
